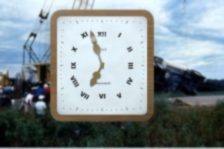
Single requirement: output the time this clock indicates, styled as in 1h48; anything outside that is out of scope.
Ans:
6h57
